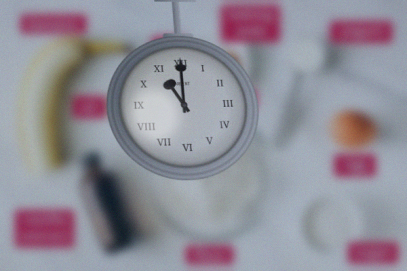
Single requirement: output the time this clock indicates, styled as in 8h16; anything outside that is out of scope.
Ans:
11h00
